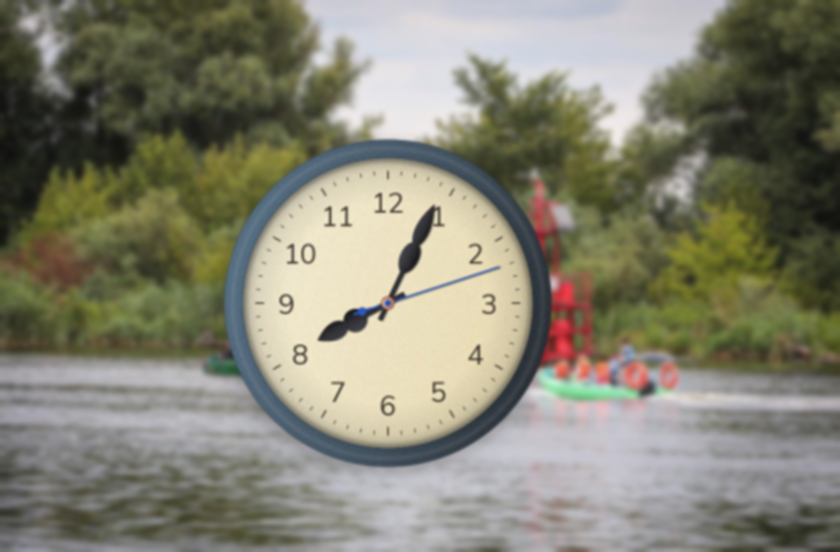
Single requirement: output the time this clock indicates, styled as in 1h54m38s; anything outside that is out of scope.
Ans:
8h04m12s
